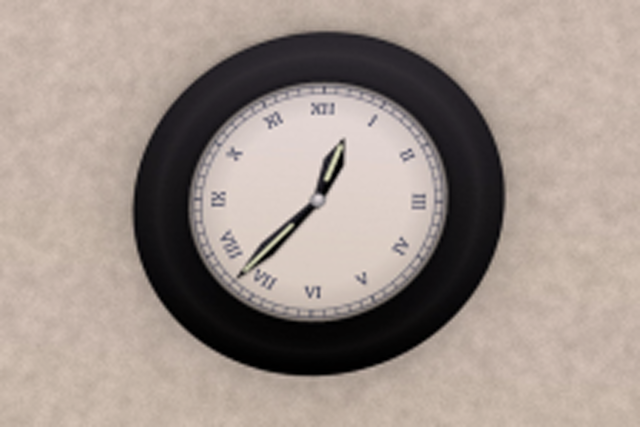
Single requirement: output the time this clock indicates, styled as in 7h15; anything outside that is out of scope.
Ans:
12h37
